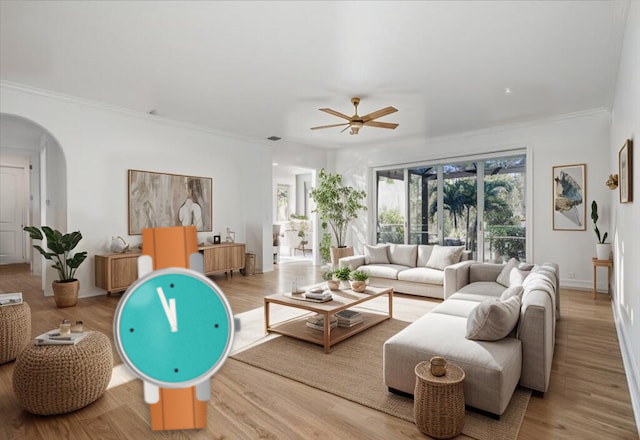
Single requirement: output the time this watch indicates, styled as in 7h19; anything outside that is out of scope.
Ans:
11h57
